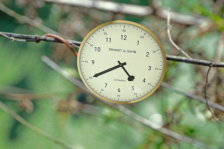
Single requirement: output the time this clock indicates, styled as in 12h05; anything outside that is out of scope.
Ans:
4h40
